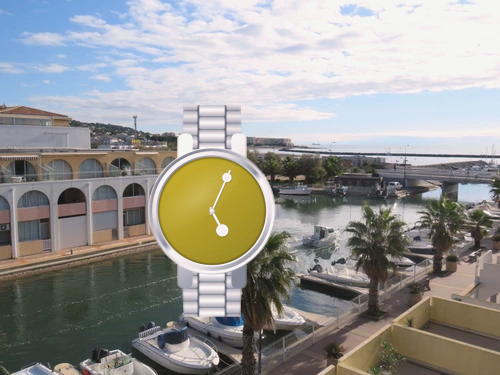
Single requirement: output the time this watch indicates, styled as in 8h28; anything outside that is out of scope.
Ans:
5h04
